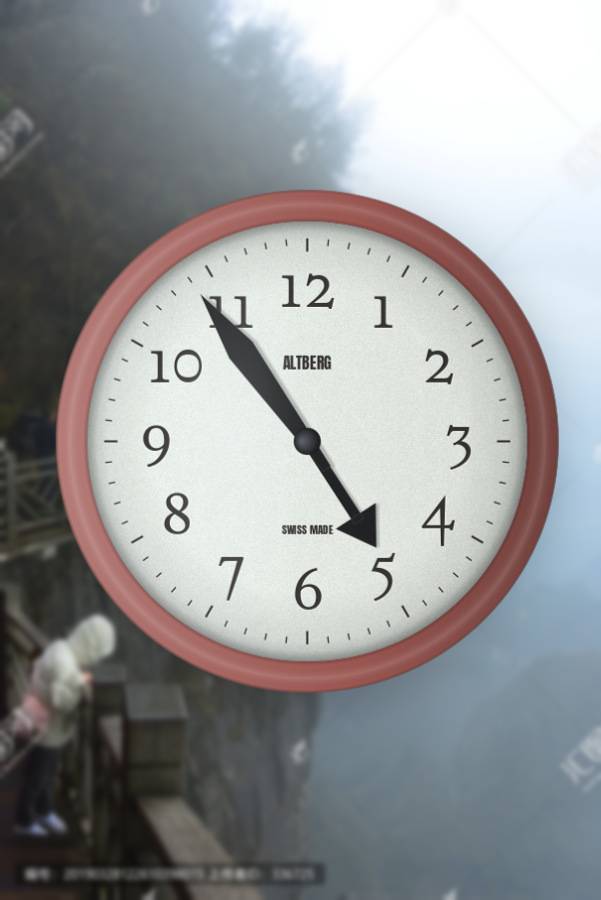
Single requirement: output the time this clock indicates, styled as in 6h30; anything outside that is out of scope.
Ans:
4h54
